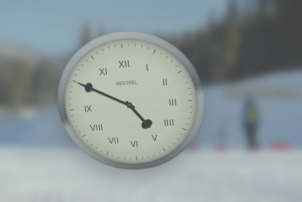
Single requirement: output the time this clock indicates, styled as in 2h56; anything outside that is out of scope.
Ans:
4h50
